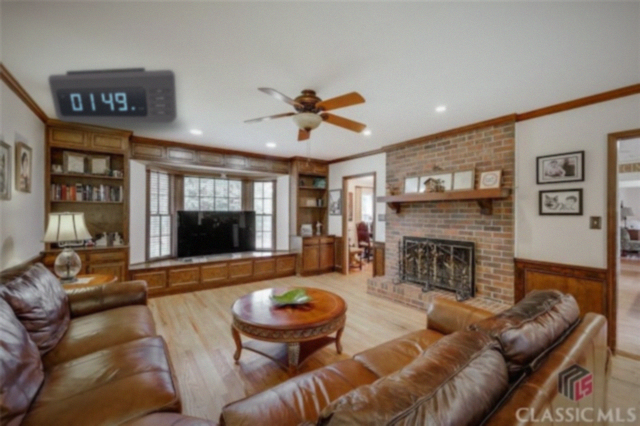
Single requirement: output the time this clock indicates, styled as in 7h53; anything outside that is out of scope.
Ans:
1h49
